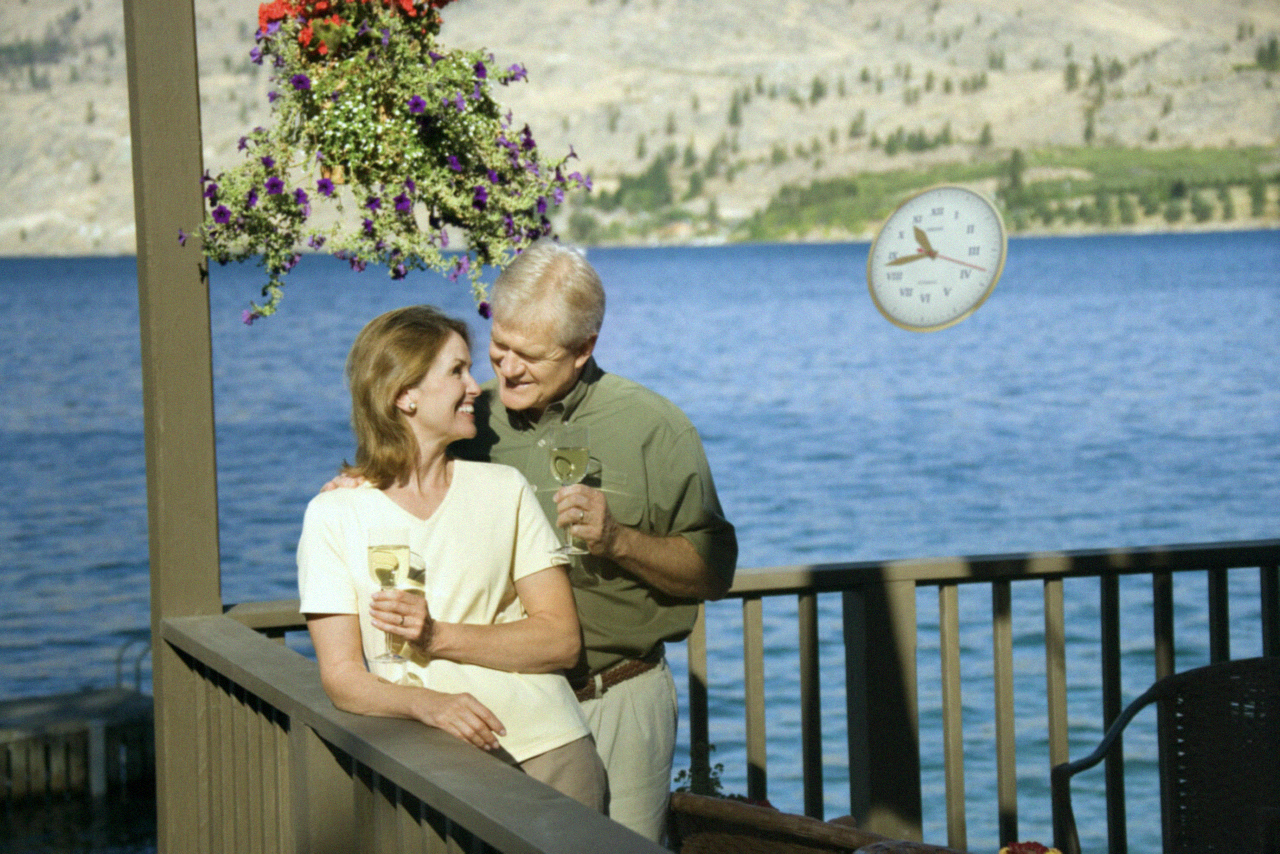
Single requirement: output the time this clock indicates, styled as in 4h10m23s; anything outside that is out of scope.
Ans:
10h43m18s
